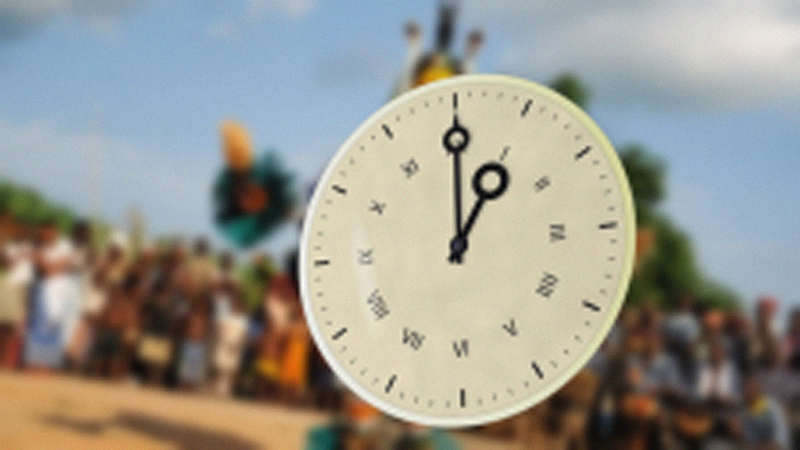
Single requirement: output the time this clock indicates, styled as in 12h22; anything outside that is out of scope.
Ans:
1h00
